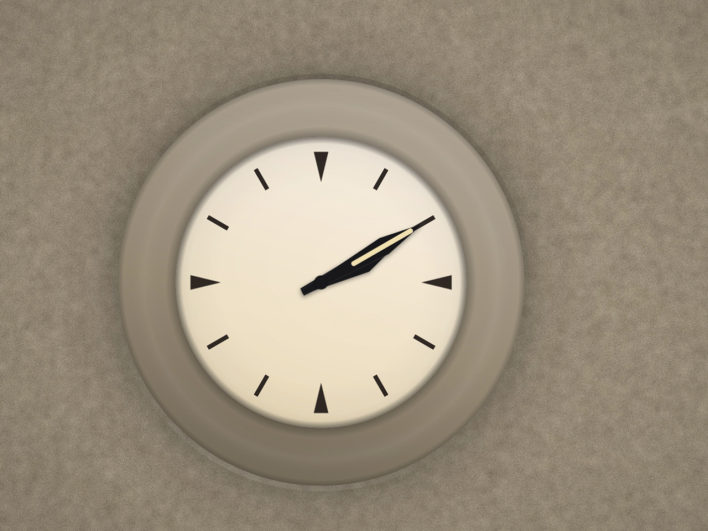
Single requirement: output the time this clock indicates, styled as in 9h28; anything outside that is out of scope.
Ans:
2h10
